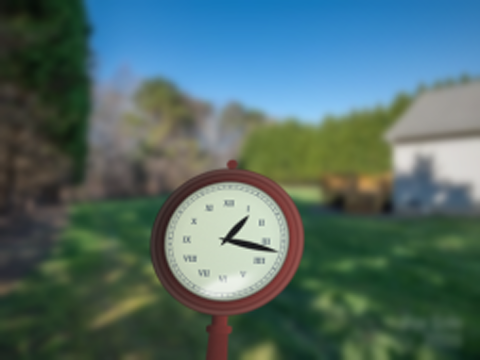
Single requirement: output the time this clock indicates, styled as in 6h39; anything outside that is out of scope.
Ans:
1h17
